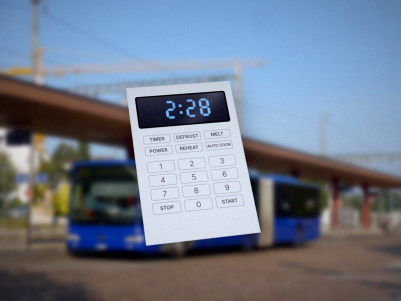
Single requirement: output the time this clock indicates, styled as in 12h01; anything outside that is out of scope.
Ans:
2h28
